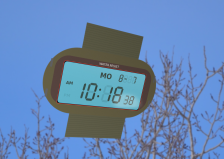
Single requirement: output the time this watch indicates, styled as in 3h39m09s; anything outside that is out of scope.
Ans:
10h18m38s
